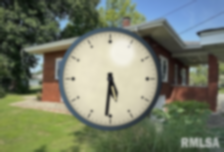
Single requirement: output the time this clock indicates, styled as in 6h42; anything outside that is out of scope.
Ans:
5h31
